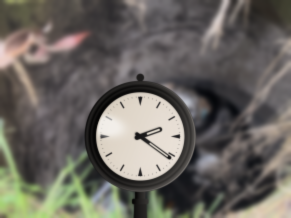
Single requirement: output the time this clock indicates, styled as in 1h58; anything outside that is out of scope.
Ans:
2h21
